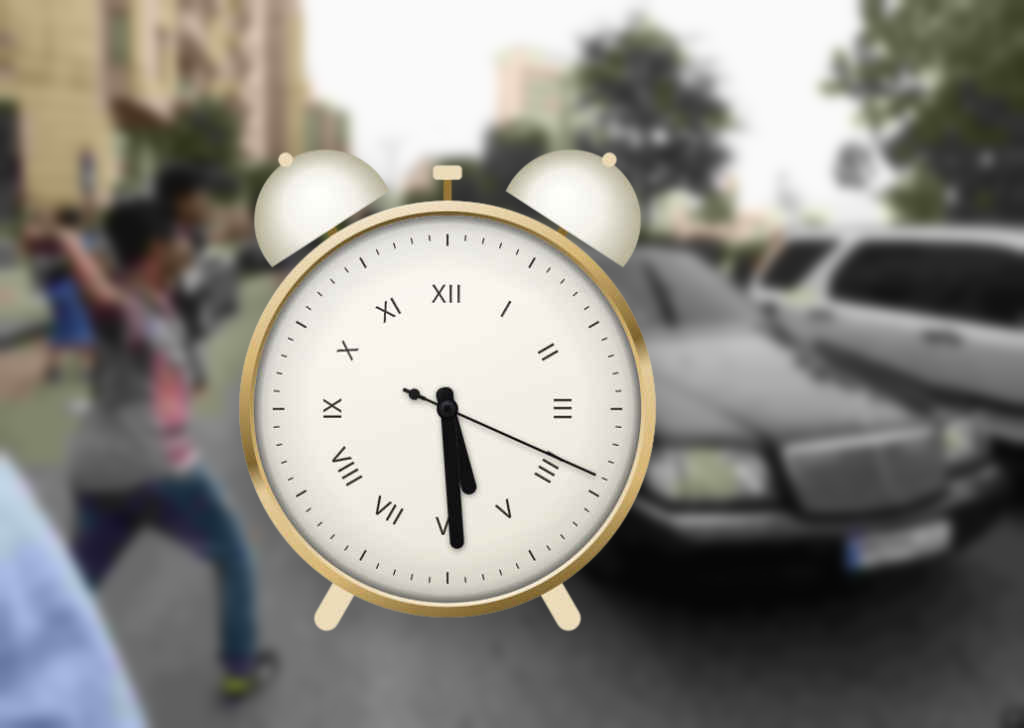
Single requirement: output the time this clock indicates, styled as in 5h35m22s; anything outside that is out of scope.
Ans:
5h29m19s
